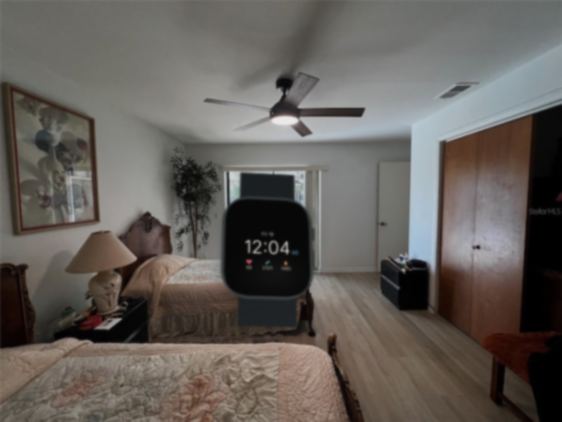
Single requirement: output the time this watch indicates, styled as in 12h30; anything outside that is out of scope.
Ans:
12h04
